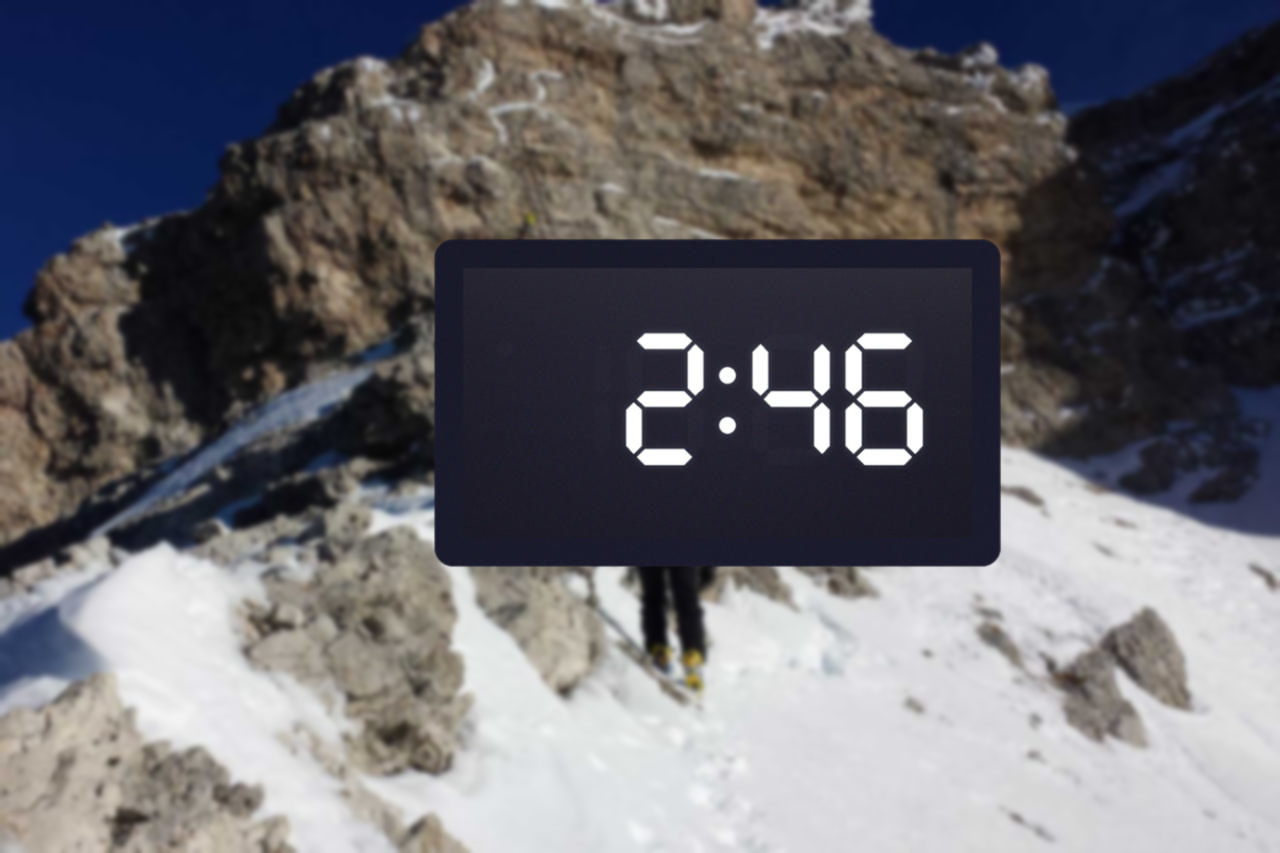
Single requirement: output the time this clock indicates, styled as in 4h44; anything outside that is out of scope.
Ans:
2h46
